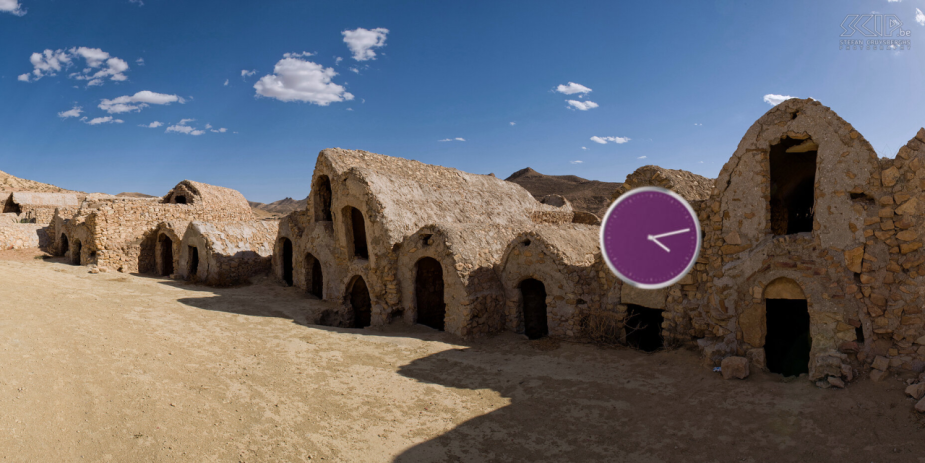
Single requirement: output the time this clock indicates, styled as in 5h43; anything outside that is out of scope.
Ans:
4h13
